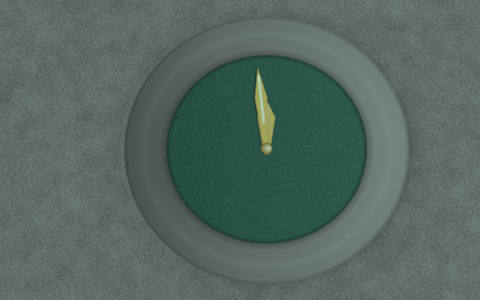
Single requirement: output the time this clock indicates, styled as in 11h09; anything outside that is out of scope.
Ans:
11h59
